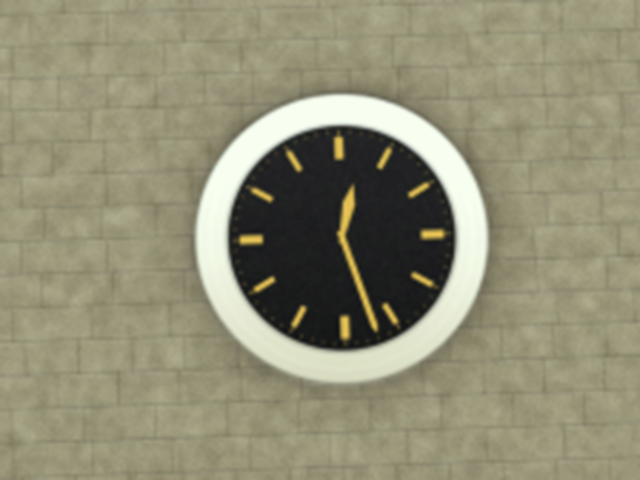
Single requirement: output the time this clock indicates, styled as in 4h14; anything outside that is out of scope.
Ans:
12h27
